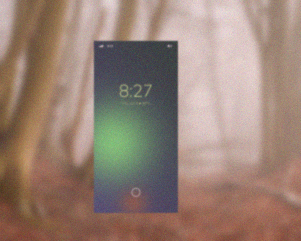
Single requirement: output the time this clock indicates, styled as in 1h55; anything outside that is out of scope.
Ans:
8h27
